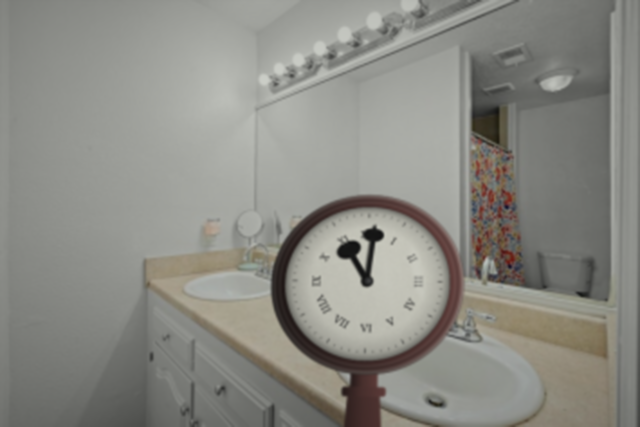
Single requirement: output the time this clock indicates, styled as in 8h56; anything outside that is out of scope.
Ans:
11h01
